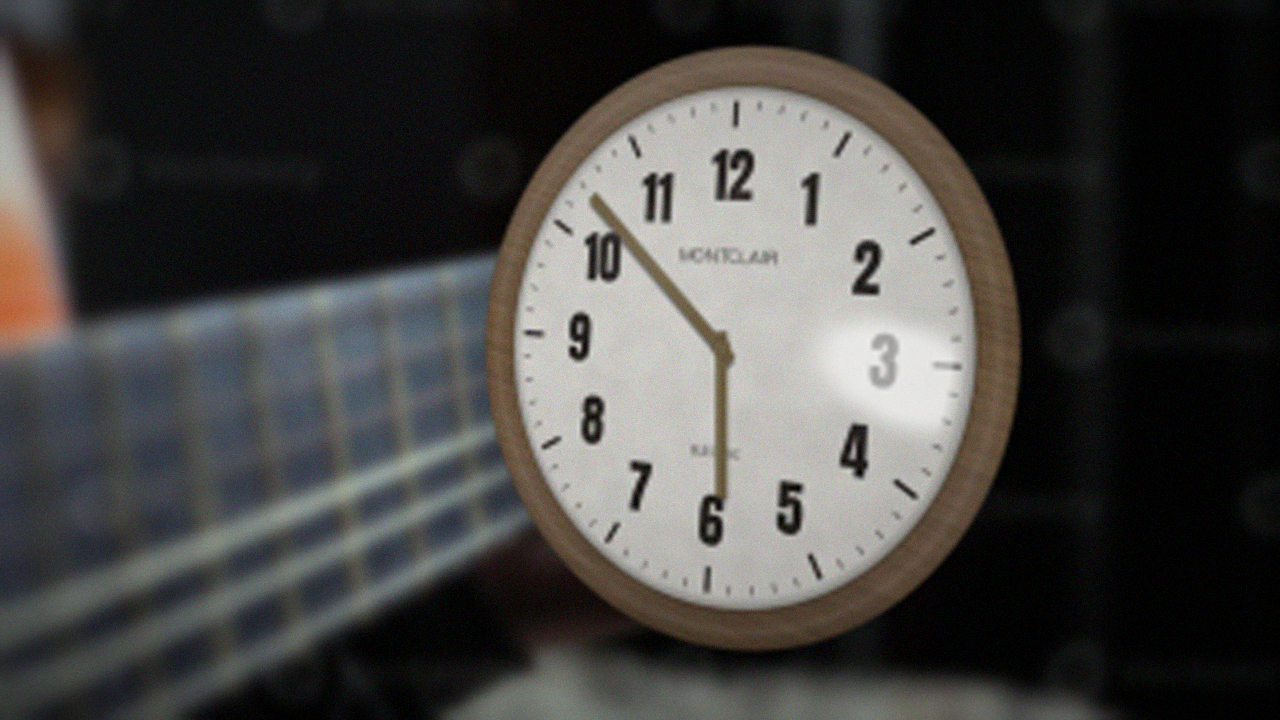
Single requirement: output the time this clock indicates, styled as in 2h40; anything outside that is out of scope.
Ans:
5h52
